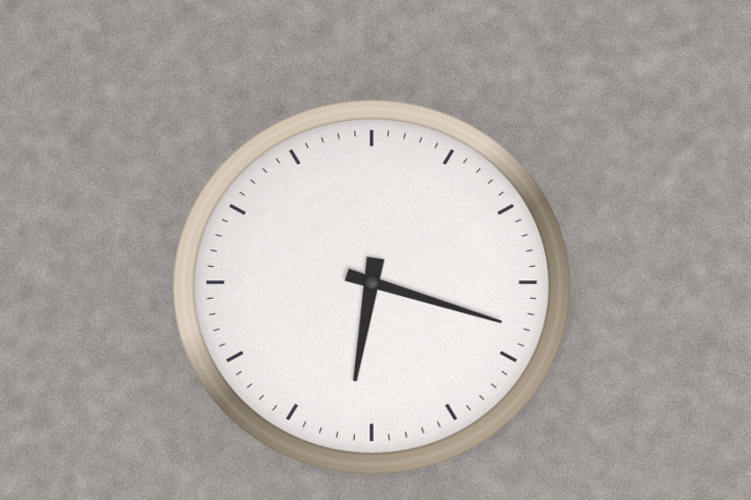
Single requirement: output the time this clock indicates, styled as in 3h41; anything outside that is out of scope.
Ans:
6h18
